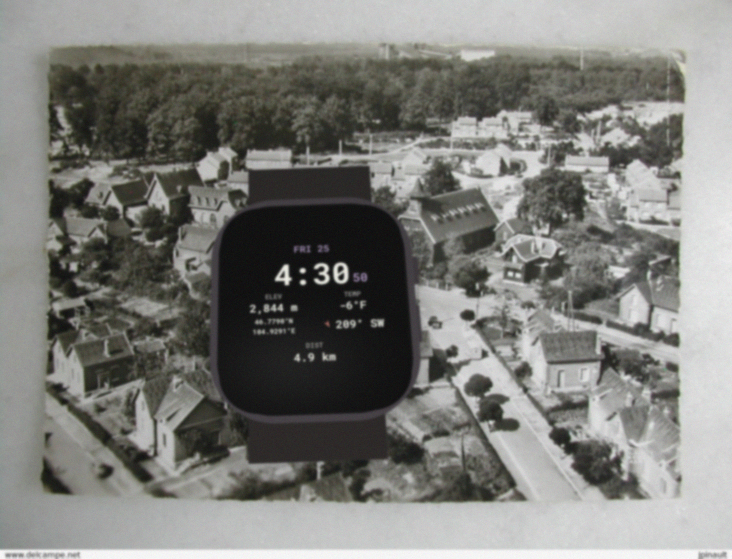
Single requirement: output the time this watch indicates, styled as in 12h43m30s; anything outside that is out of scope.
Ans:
4h30m50s
